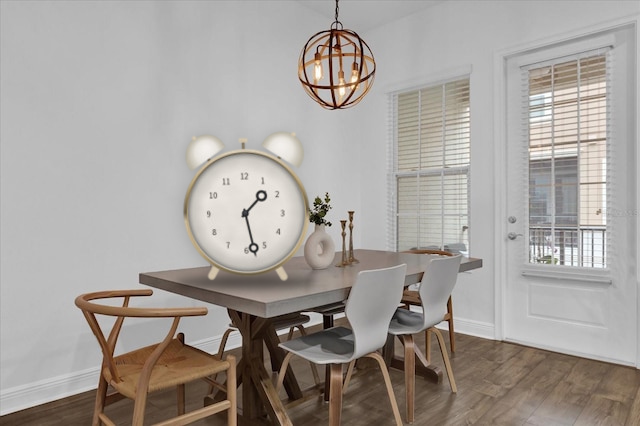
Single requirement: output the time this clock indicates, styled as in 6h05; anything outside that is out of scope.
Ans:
1h28
